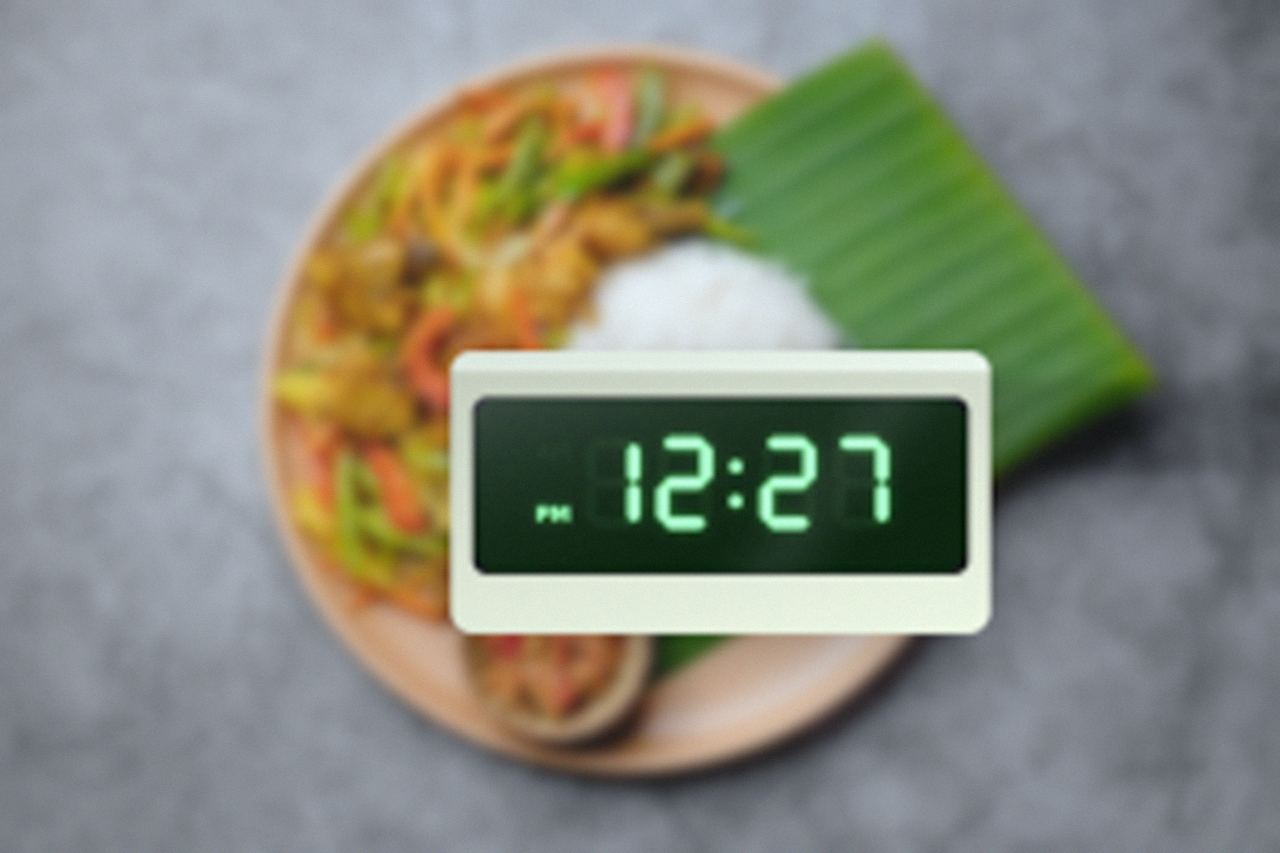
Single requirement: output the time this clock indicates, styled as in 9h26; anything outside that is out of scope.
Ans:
12h27
